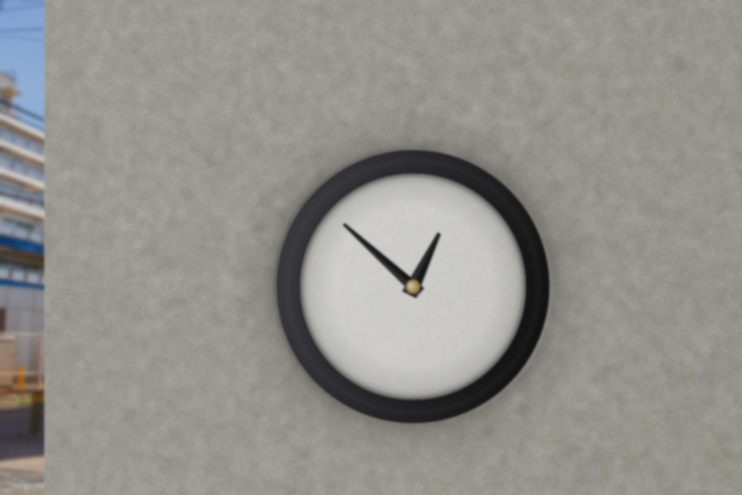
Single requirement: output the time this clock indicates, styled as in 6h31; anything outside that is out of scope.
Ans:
12h52
